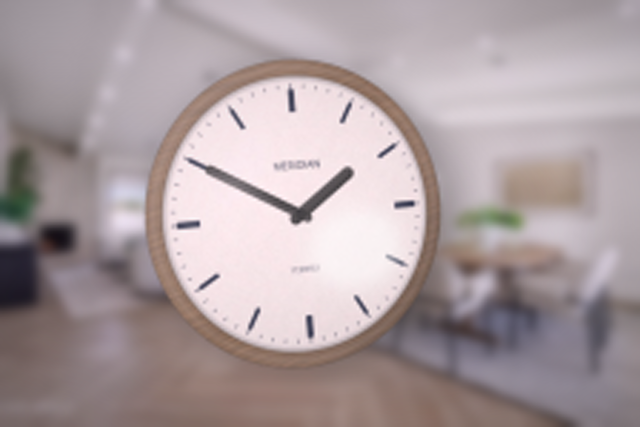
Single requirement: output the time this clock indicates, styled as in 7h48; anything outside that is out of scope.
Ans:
1h50
